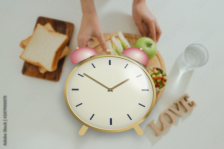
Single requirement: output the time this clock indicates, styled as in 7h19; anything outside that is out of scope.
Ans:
1h51
